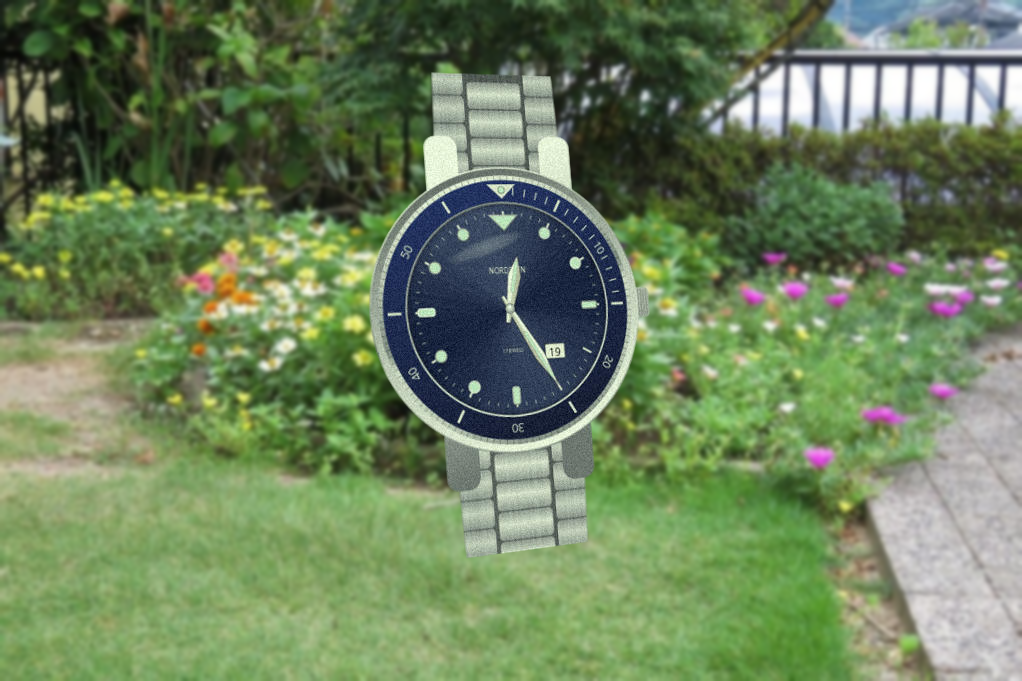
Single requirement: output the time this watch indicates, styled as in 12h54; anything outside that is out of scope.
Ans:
12h25
